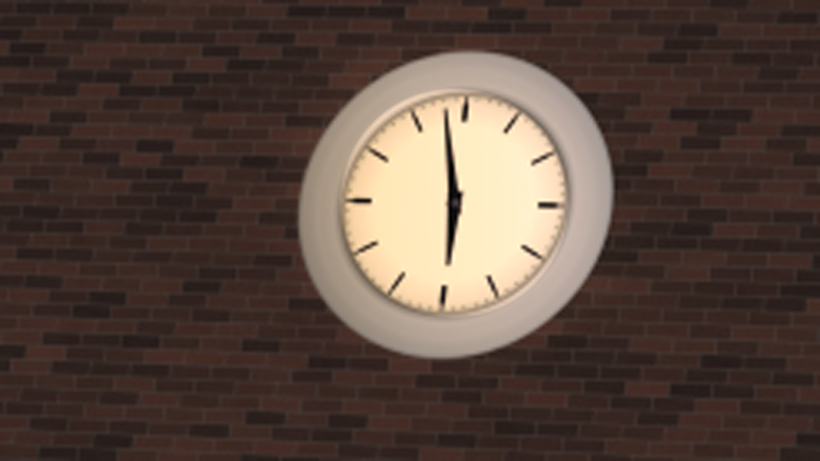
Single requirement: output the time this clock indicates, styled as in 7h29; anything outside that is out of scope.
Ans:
5h58
